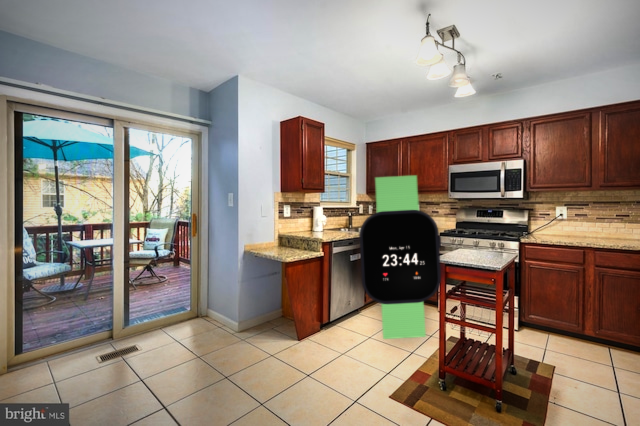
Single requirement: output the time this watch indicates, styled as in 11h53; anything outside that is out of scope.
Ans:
23h44
